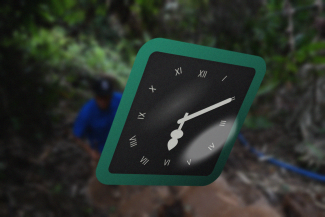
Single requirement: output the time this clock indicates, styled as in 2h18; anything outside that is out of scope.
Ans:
6h10
